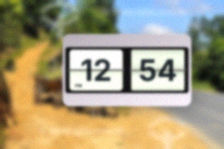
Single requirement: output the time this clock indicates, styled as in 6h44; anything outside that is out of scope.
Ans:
12h54
